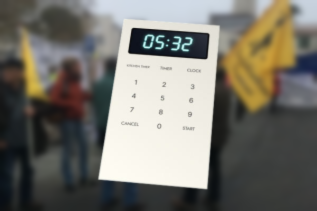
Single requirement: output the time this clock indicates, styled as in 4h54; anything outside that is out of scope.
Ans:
5h32
